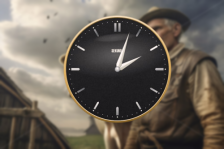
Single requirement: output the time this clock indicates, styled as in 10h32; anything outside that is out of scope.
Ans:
2h03
